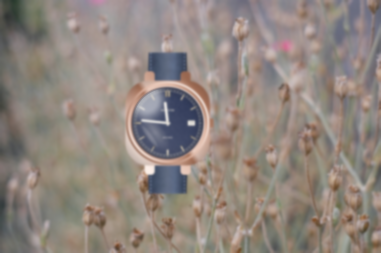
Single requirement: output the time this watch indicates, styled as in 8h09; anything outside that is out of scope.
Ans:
11h46
